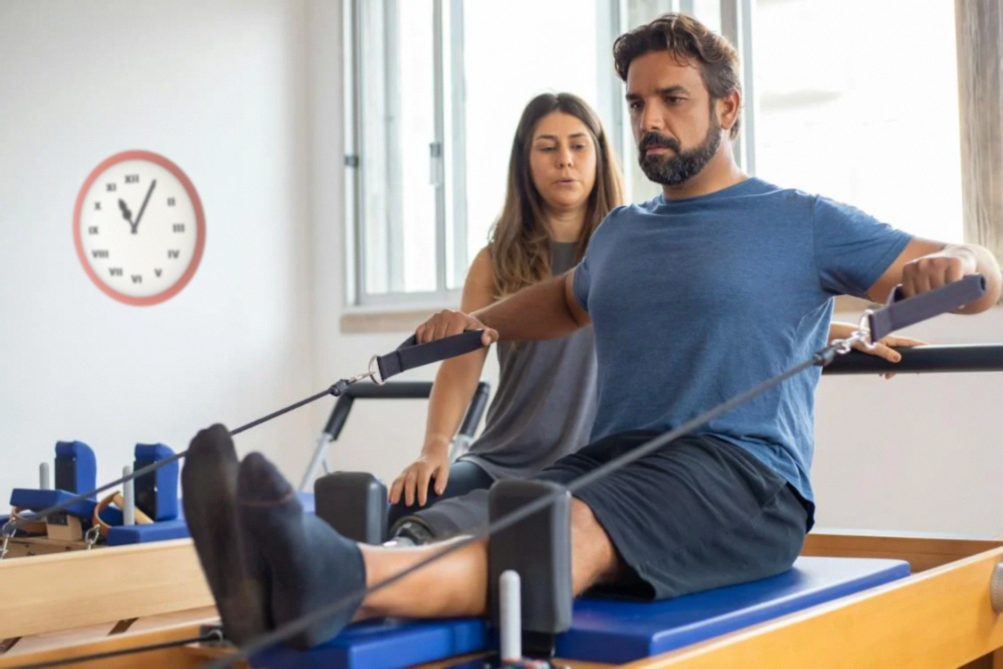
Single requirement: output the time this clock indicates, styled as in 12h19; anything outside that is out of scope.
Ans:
11h05
